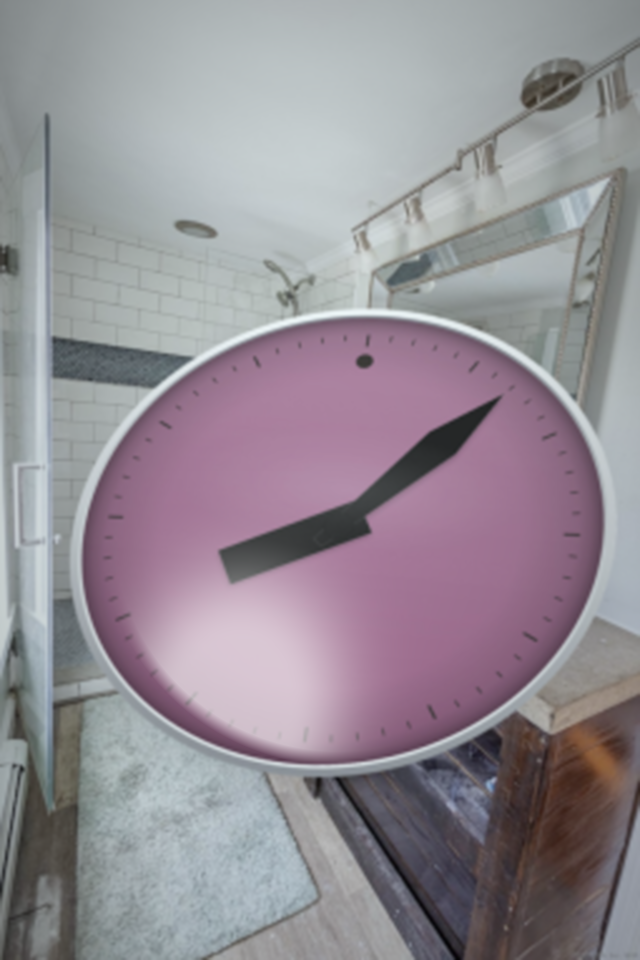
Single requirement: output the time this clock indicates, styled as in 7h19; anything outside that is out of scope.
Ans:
8h07
